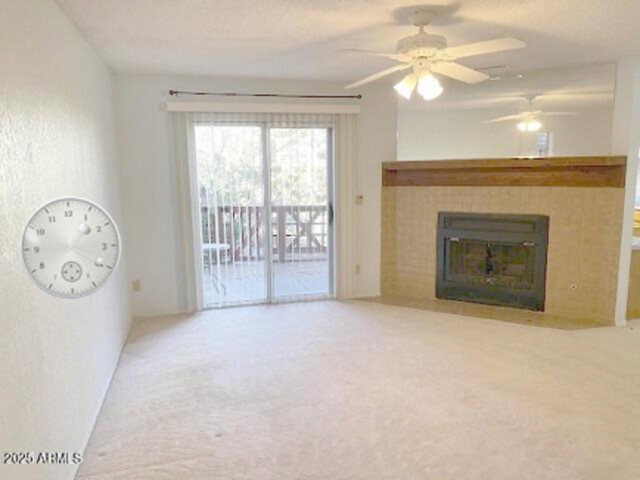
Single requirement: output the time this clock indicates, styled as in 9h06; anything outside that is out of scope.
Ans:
1h20
